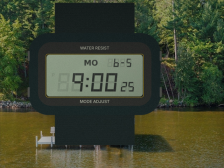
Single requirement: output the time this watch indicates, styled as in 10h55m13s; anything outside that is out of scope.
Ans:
9h00m25s
